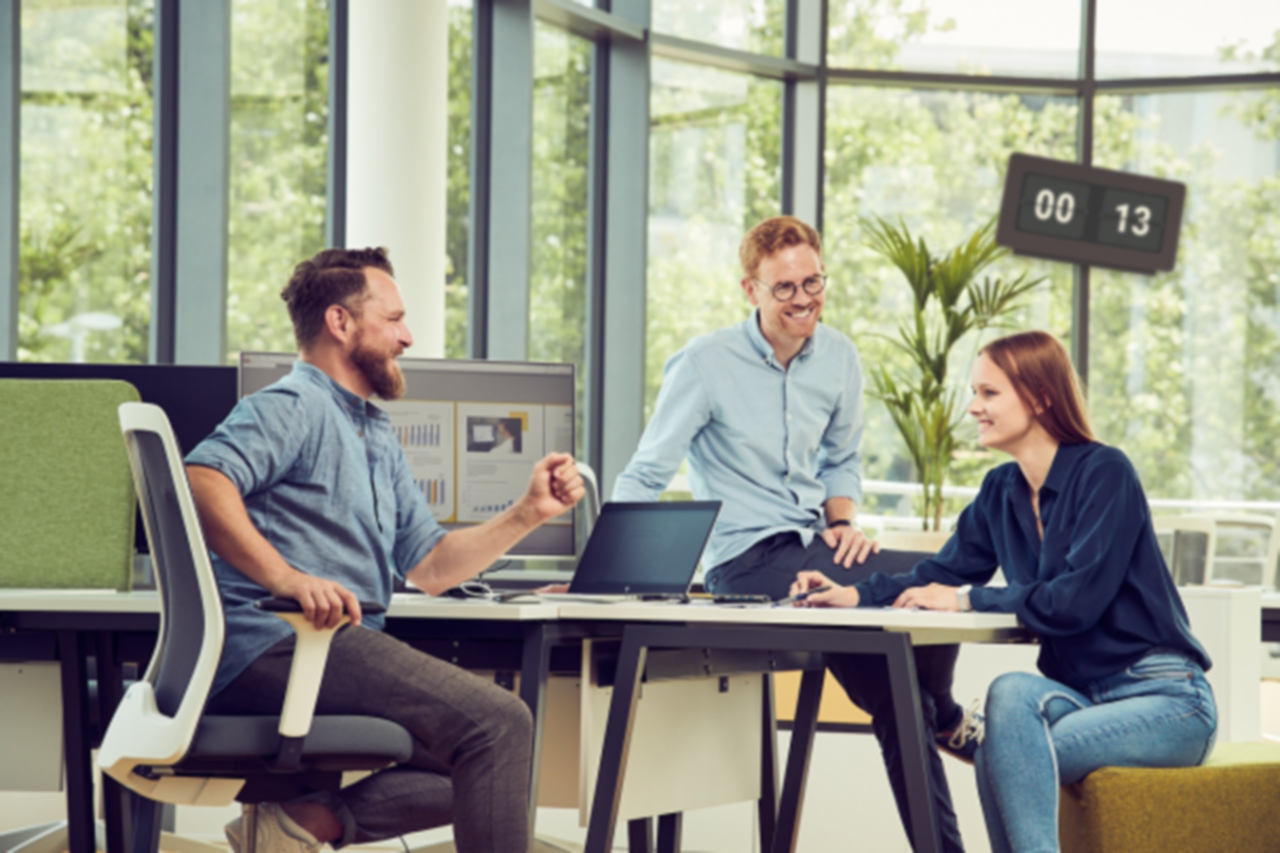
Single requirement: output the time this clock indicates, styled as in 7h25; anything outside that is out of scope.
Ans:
0h13
